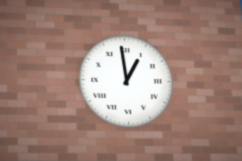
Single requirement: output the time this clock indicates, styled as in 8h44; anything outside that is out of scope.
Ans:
12h59
